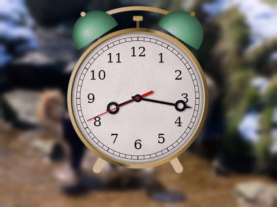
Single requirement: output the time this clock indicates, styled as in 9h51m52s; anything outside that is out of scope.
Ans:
8h16m41s
